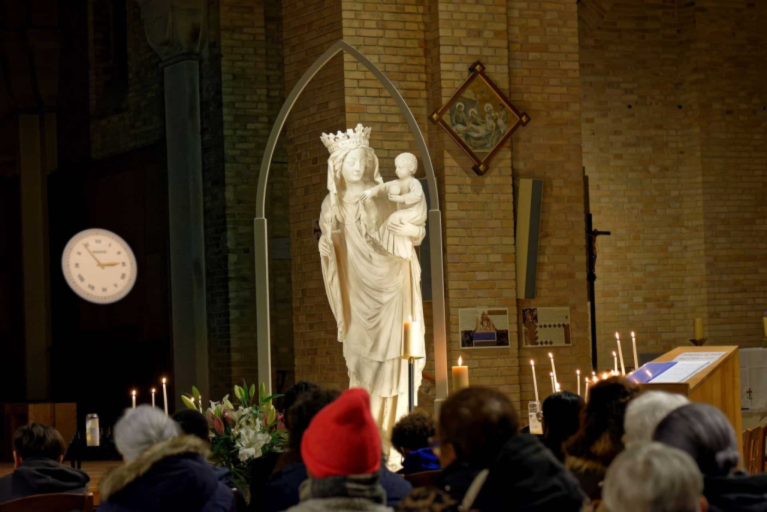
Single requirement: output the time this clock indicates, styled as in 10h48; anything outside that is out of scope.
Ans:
2h54
